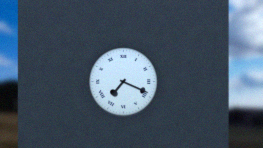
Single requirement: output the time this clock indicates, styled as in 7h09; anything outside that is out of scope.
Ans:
7h19
